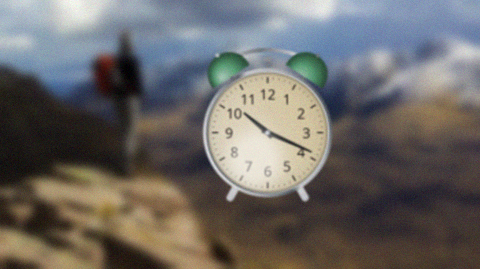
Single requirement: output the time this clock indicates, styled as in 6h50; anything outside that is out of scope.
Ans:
10h19
